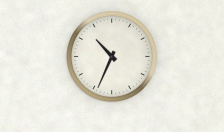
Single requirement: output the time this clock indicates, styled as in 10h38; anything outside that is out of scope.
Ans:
10h34
